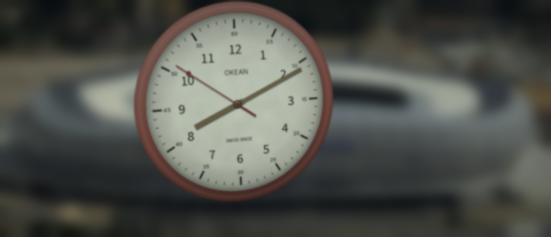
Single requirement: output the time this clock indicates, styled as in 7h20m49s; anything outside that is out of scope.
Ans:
8h10m51s
